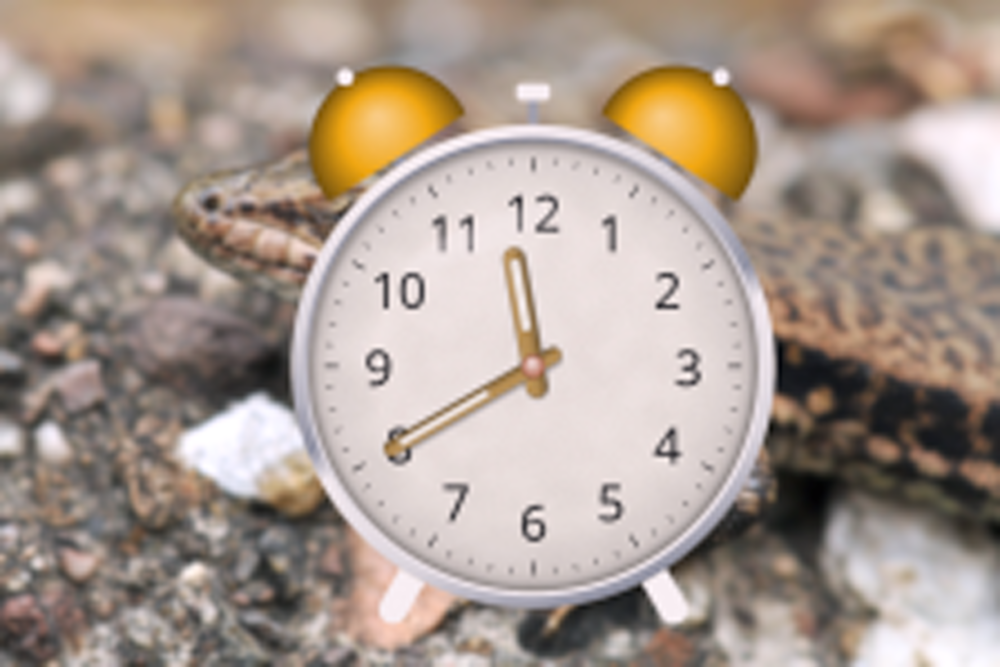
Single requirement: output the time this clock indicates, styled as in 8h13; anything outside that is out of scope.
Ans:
11h40
